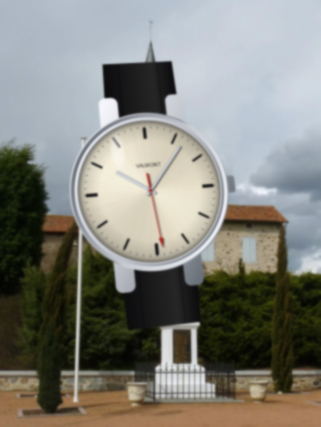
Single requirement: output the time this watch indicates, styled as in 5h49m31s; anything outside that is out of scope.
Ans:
10h06m29s
